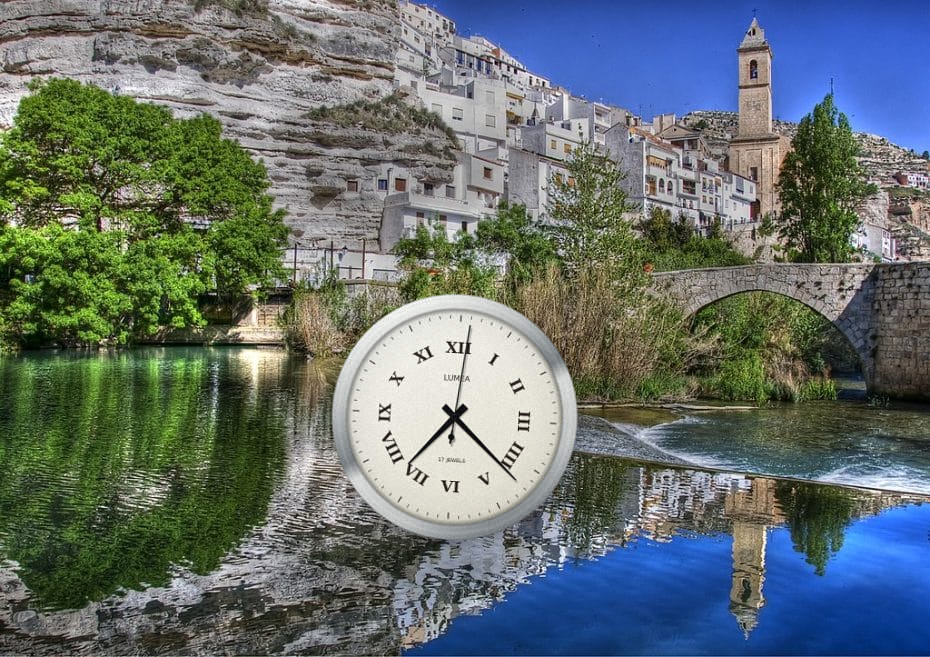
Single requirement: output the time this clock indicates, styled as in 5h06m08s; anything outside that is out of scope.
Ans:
7h22m01s
